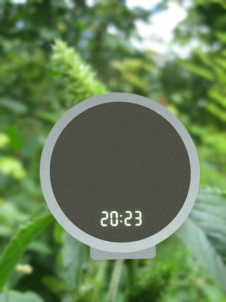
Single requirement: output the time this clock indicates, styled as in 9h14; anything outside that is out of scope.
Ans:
20h23
